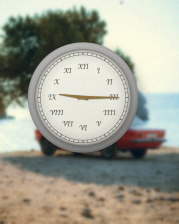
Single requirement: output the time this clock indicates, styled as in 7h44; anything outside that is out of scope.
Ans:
9h15
